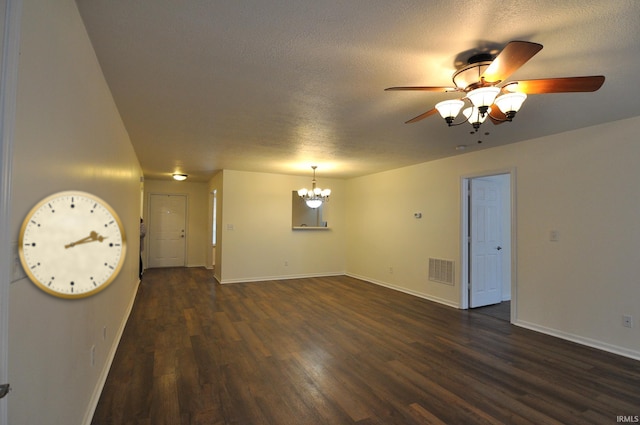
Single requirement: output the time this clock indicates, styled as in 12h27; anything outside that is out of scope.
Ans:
2h13
